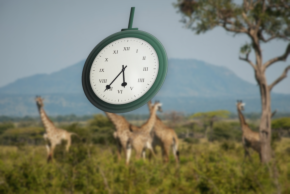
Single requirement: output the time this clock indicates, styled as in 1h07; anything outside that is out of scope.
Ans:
5h36
